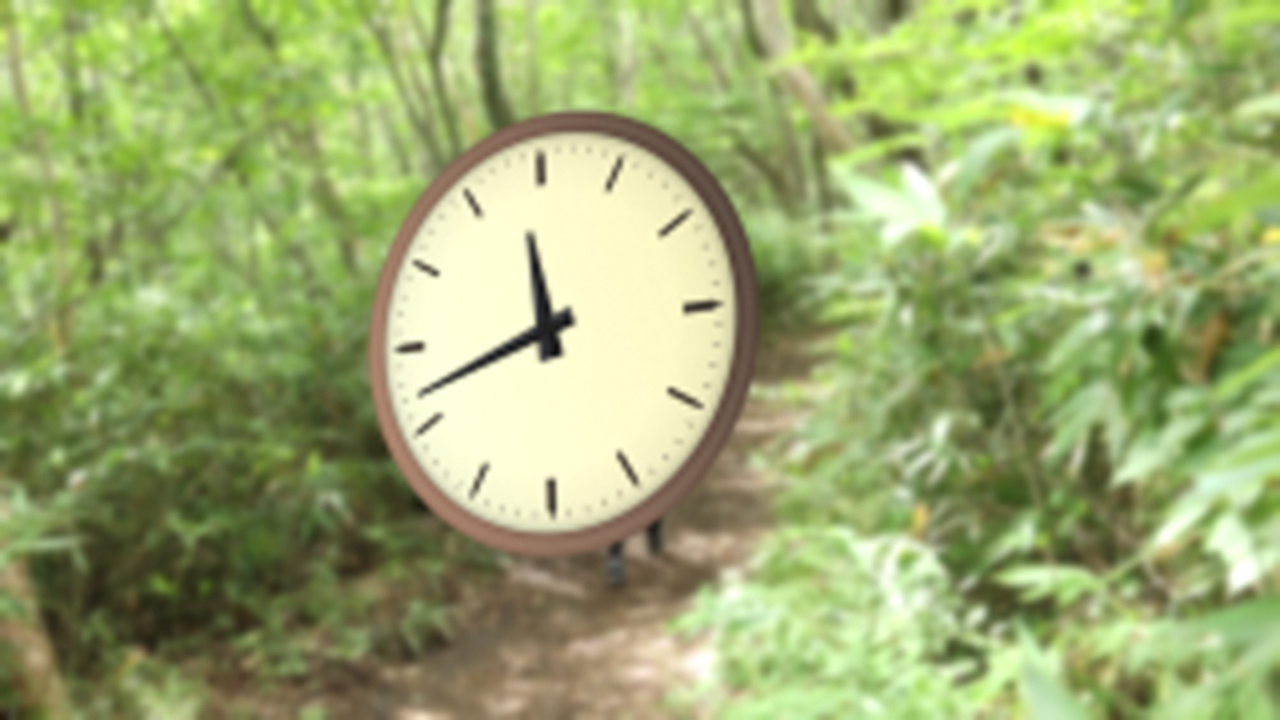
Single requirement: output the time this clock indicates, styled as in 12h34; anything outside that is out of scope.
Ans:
11h42
